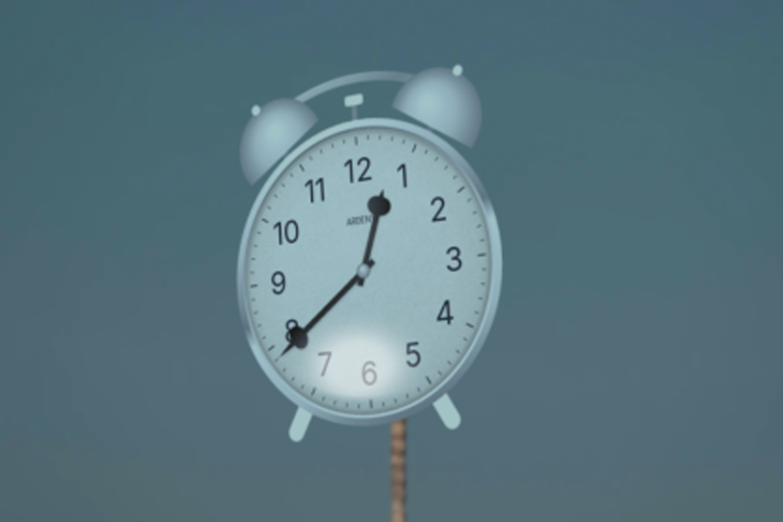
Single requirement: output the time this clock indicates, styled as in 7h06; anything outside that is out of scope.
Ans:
12h39
